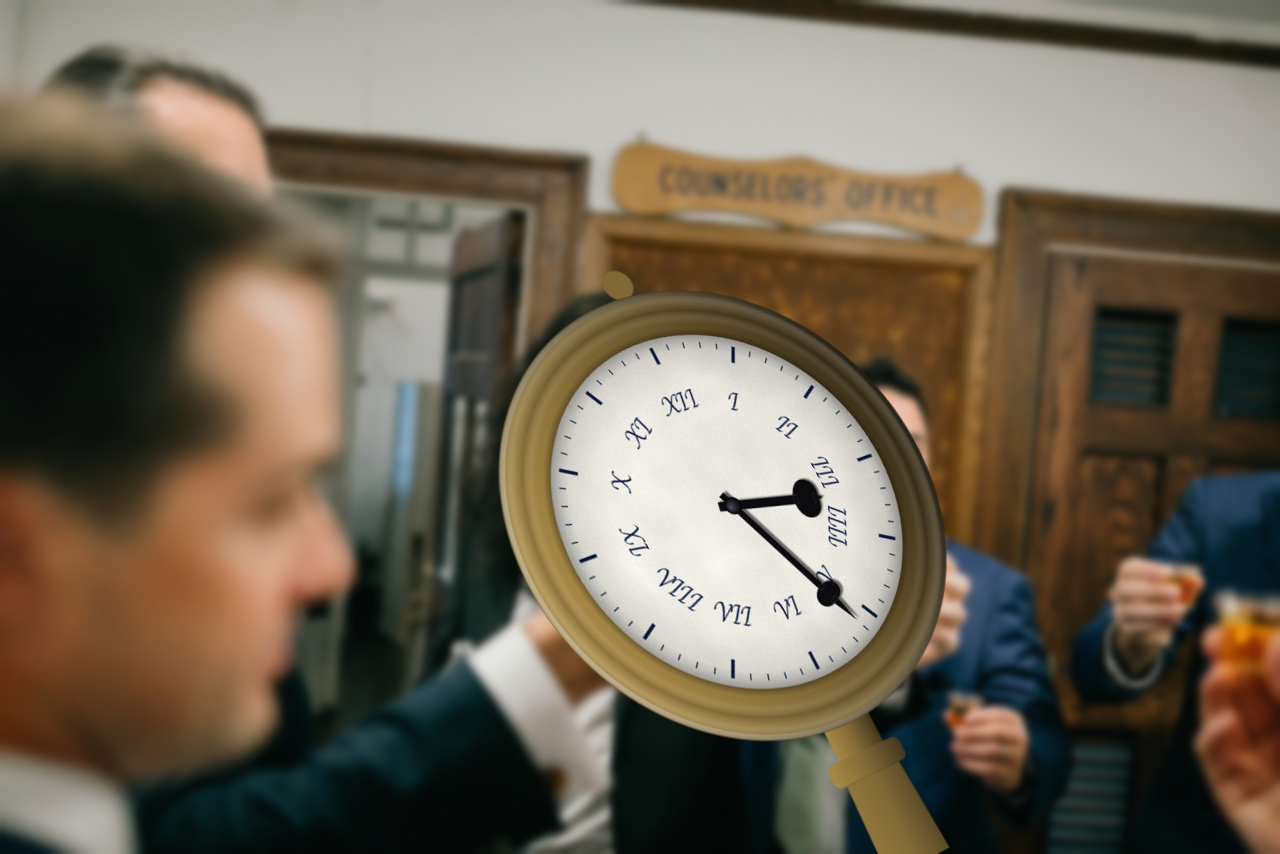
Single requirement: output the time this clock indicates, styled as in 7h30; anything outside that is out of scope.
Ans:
3h26
